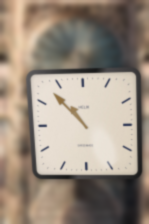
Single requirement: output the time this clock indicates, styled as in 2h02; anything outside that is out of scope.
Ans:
10h53
